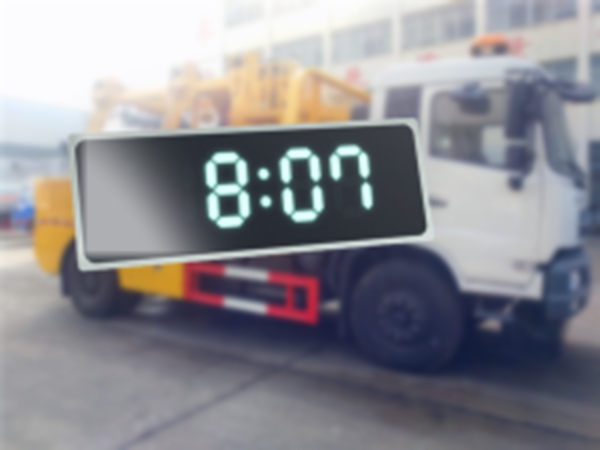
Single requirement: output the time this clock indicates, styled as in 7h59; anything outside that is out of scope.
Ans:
8h07
